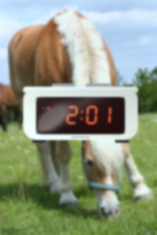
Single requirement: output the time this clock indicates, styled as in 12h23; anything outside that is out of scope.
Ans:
2h01
